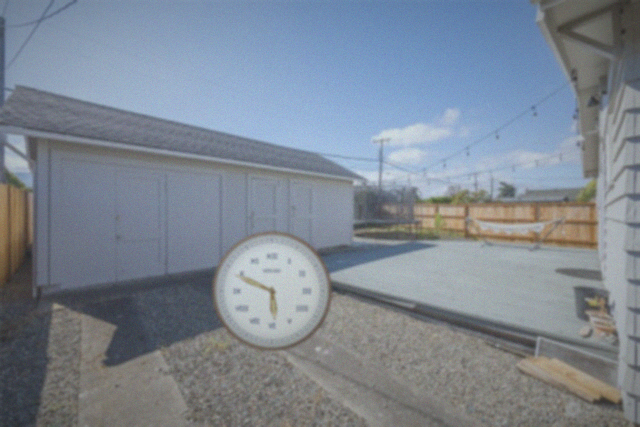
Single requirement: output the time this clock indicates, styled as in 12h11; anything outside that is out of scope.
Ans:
5h49
